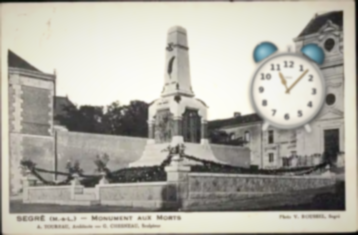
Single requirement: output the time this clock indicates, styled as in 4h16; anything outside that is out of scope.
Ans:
11h07
